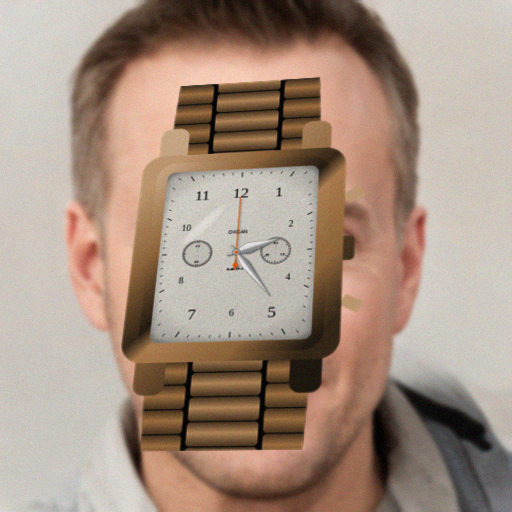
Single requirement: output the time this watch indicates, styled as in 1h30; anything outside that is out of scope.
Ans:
2h24
